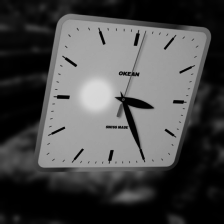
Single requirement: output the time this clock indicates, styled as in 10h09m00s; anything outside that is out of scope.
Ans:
3h25m01s
